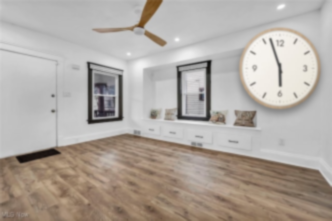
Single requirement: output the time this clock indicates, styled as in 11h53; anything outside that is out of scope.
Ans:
5h57
